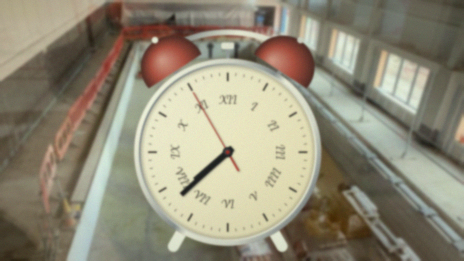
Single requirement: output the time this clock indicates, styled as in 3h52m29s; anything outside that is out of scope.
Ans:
7h37m55s
